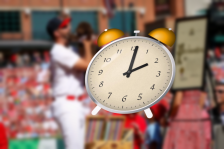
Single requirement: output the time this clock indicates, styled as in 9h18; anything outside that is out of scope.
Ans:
2h01
